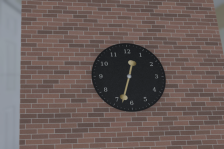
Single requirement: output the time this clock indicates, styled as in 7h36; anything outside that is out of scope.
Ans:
12h33
